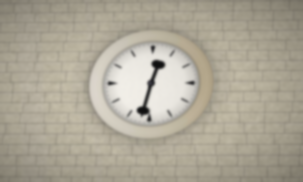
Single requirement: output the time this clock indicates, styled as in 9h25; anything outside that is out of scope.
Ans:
12h32
